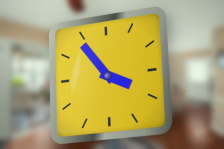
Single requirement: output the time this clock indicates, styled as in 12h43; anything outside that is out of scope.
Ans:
3h54
